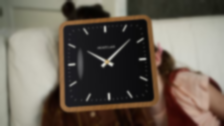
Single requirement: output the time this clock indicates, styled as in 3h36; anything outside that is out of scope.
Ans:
10h08
